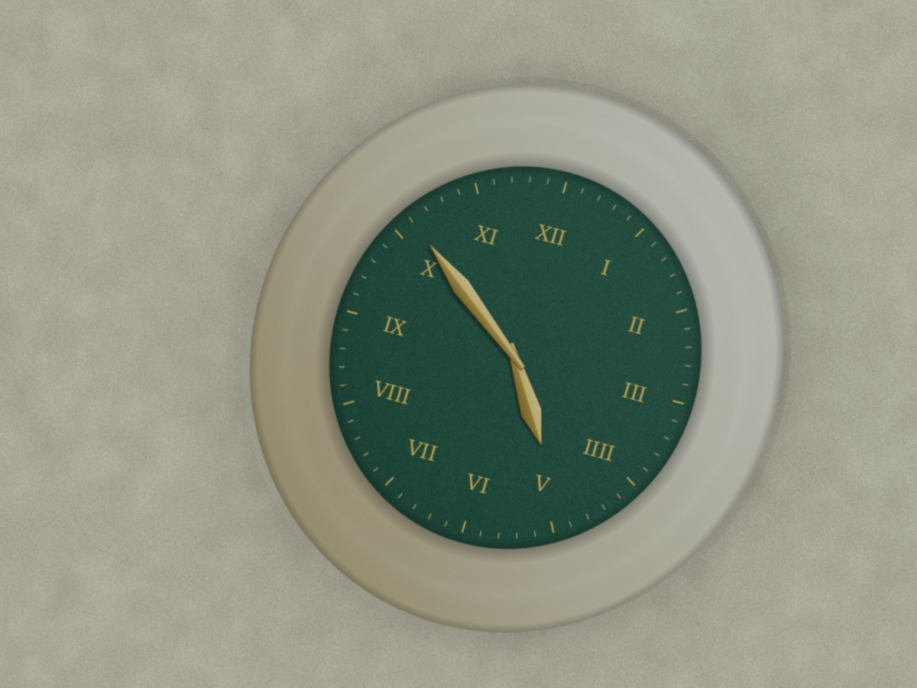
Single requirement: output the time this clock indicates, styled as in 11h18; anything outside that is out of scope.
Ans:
4h51
